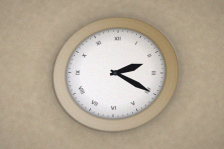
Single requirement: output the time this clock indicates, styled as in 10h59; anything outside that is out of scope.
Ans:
2h20
